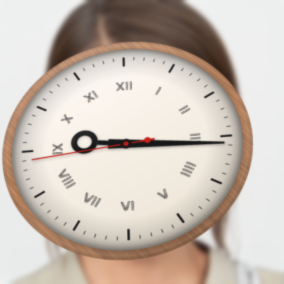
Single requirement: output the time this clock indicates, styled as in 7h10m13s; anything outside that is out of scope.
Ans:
9h15m44s
